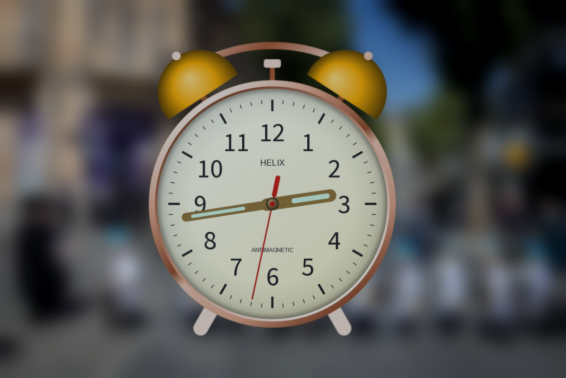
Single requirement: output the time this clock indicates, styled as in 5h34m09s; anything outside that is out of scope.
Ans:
2h43m32s
